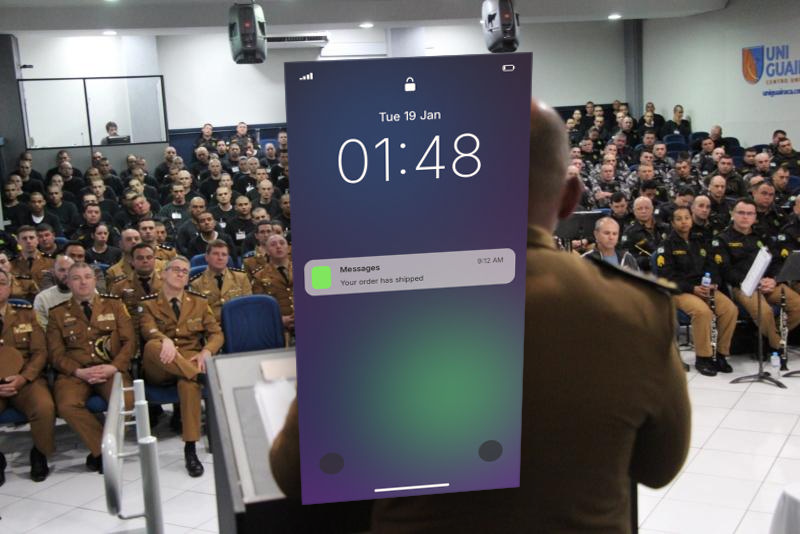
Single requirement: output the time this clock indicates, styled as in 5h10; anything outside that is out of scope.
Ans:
1h48
